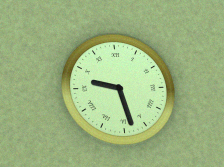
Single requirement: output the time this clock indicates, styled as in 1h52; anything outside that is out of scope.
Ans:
9h28
